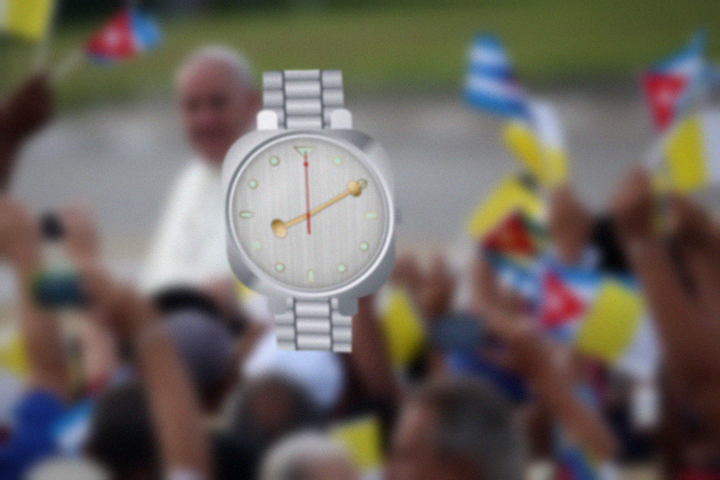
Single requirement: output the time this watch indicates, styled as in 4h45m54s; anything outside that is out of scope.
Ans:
8h10m00s
